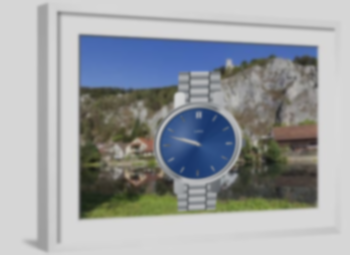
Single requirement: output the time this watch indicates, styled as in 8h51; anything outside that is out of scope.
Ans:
9h48
